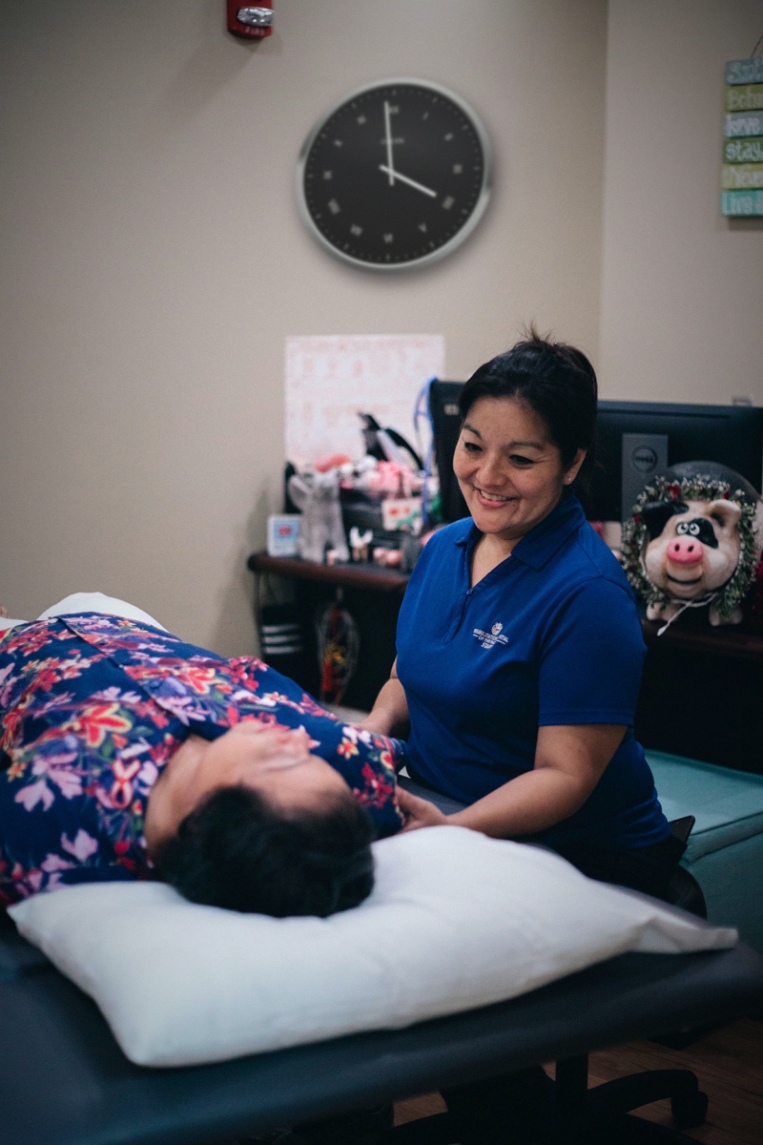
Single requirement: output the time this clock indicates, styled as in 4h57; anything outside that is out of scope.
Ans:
3h59
